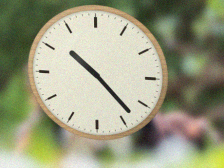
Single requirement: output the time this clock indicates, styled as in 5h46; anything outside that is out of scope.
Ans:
10h23
